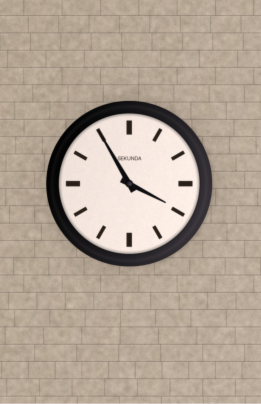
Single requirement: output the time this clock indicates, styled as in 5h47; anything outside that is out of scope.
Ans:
3h55
